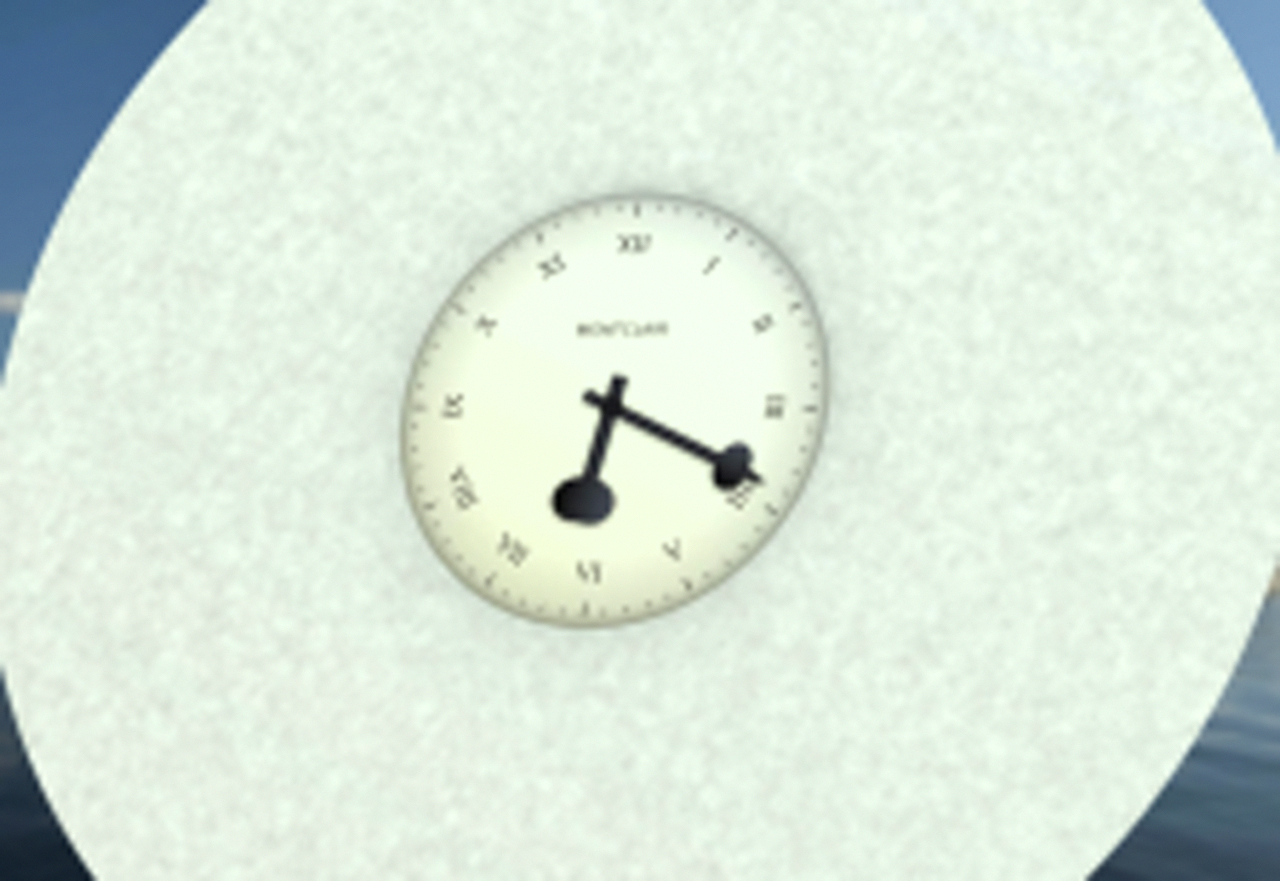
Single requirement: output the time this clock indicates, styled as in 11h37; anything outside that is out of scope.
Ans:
6h19
